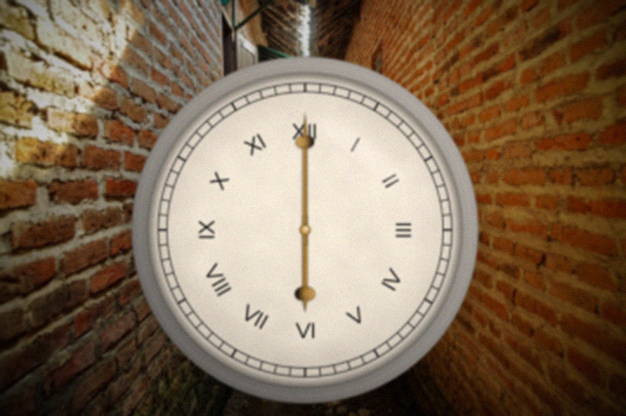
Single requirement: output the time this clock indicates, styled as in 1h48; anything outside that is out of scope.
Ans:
6h00
